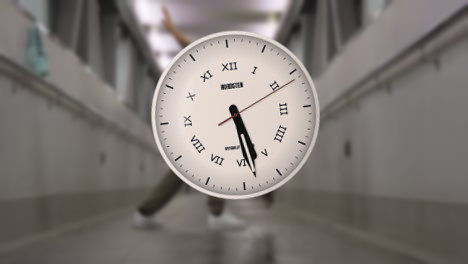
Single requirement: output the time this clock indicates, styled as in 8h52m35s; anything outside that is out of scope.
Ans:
5h28m11s
